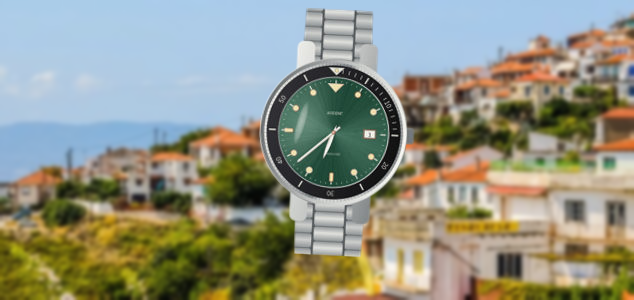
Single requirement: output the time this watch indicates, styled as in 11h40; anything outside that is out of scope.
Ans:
6h38
